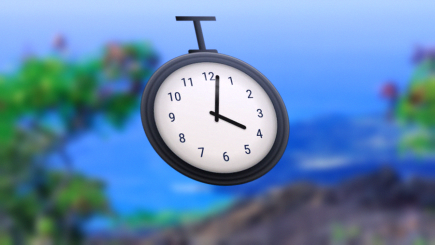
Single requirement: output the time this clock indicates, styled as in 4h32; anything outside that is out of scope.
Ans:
4h02
